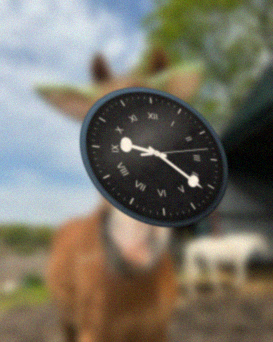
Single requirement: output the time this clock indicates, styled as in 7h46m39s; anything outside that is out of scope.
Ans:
9h21m13s
